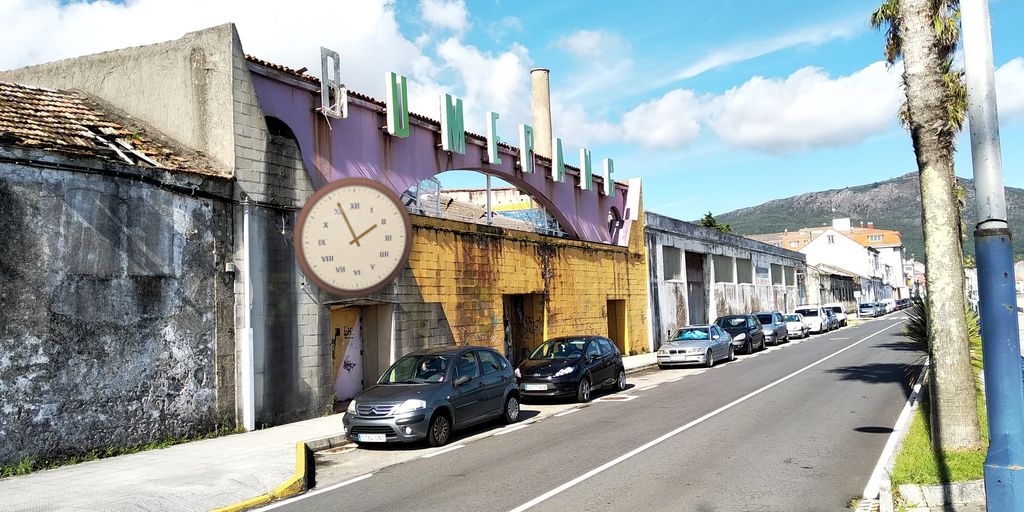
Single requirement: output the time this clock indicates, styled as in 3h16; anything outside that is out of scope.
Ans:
1h56
